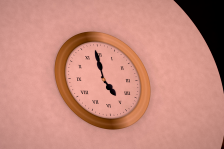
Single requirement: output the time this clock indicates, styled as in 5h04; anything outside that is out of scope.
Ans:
4h59
